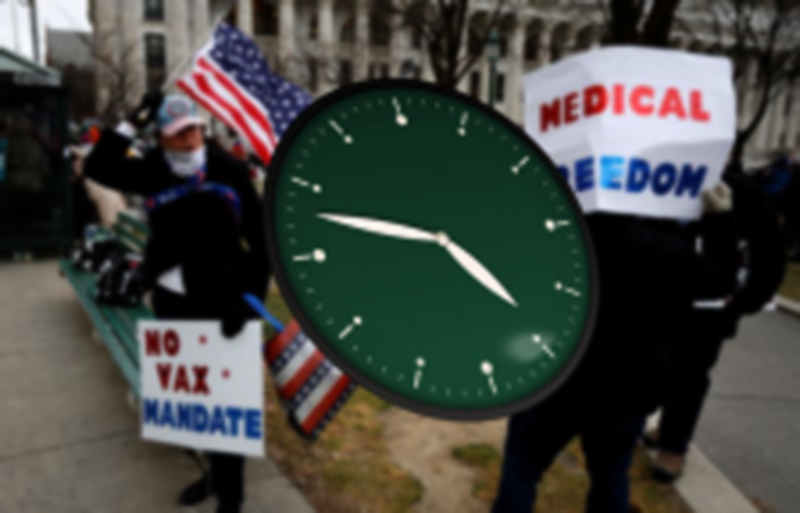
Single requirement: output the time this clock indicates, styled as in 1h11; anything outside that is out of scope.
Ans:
4h48
